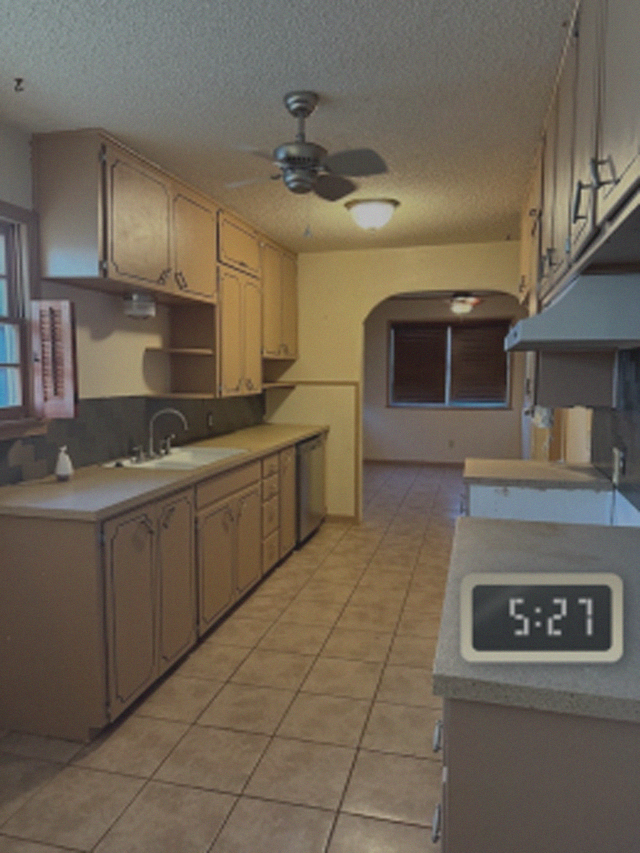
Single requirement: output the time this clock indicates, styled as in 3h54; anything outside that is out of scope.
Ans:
5h27
